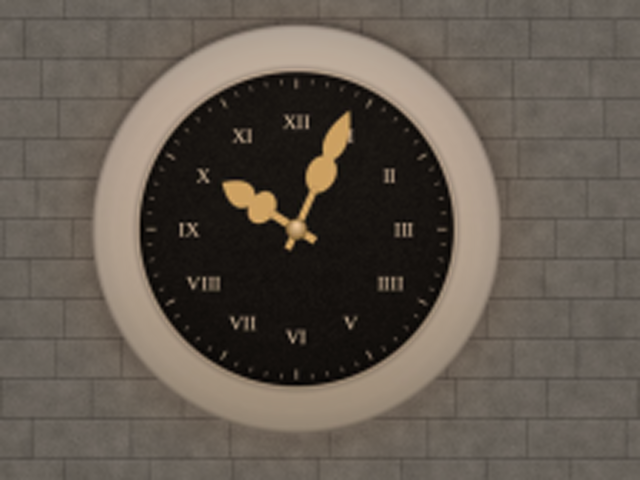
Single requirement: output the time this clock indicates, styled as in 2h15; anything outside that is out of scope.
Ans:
10h04
